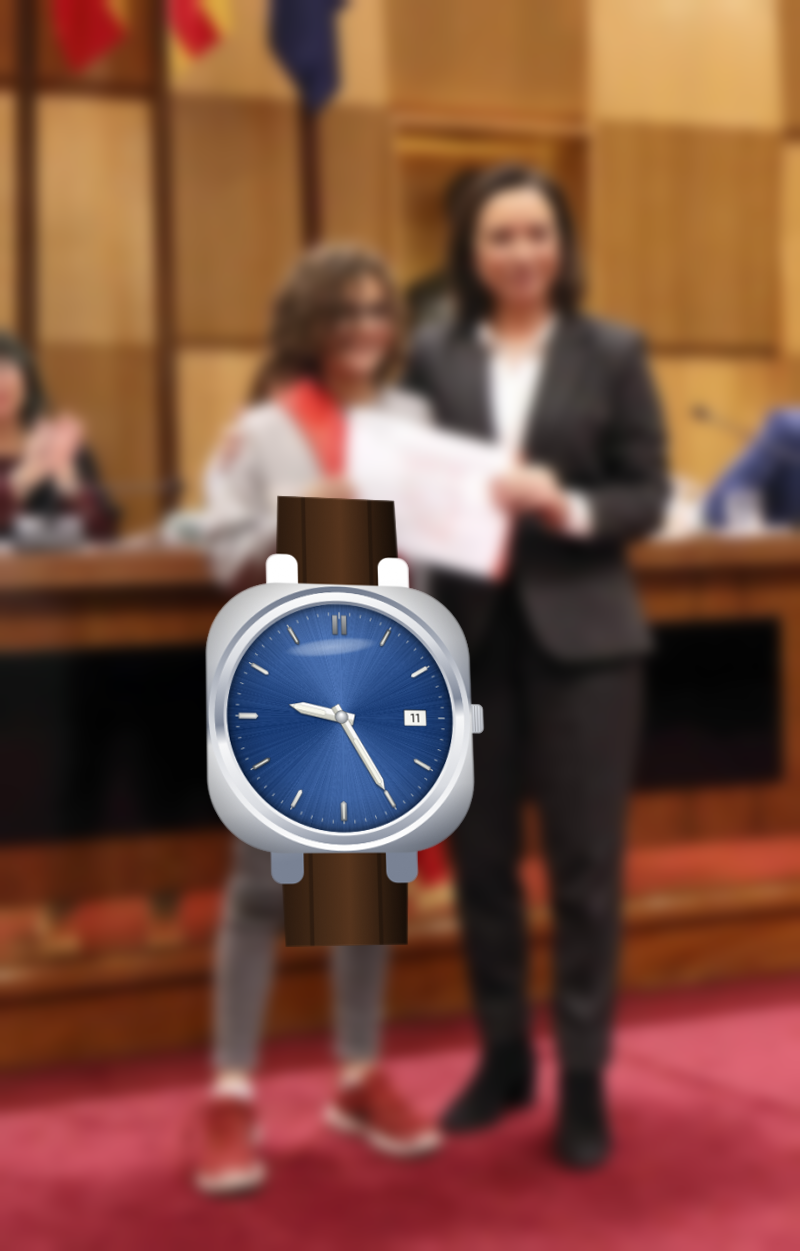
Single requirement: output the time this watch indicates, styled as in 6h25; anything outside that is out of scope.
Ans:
9h25
